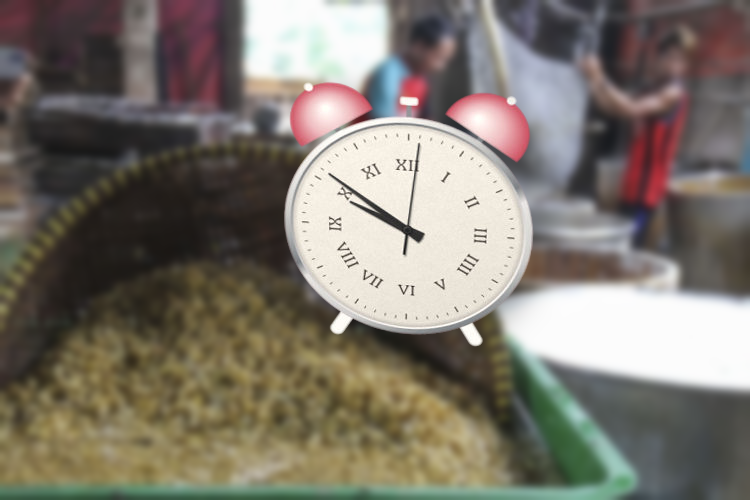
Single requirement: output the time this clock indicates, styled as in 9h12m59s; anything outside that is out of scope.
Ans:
9h51m01s
